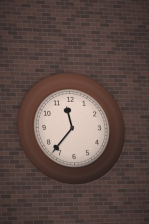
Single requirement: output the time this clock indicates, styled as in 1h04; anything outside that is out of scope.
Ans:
11h37
